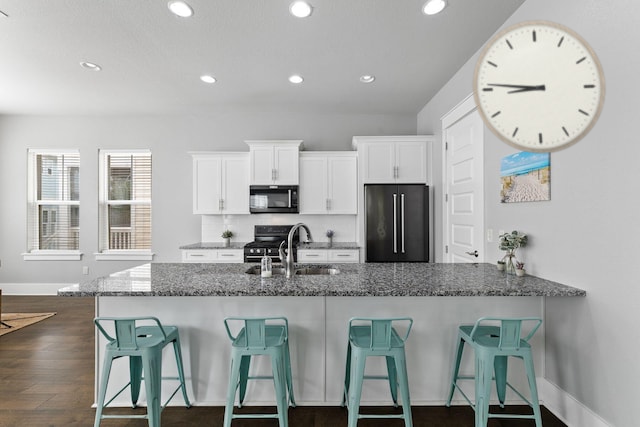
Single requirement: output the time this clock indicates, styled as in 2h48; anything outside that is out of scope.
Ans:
8h46
